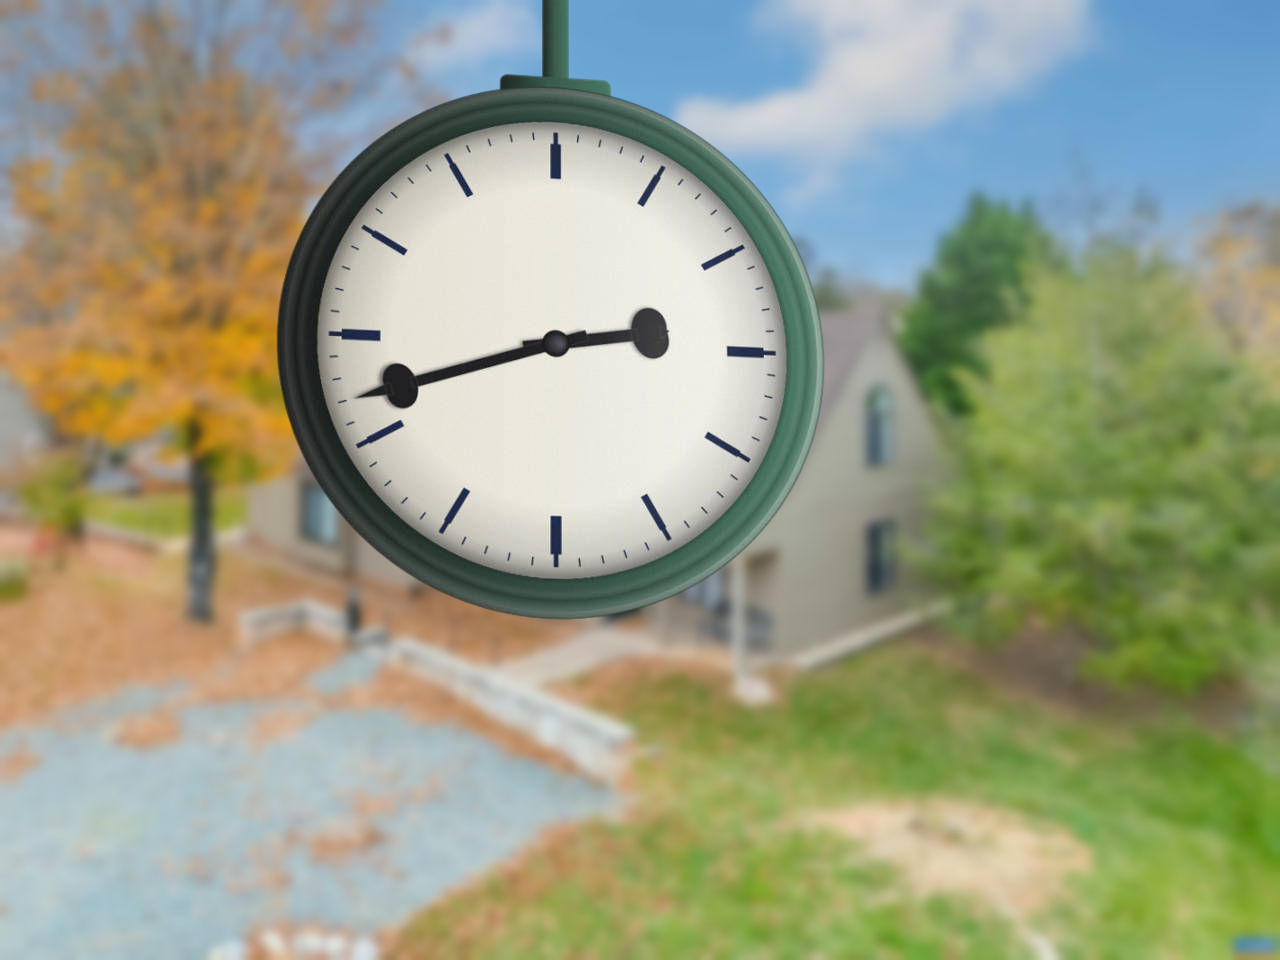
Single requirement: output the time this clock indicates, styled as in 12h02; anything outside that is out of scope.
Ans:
2h42
